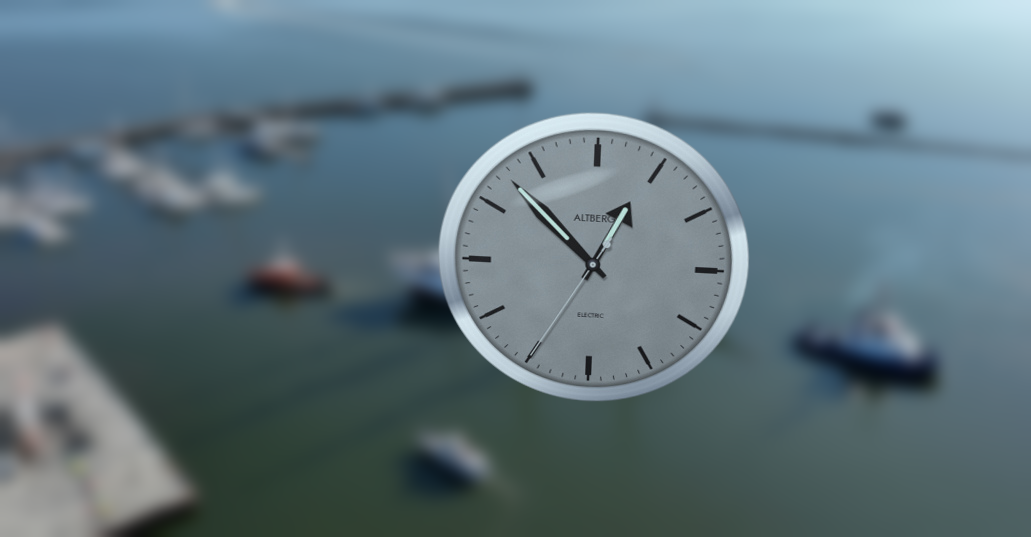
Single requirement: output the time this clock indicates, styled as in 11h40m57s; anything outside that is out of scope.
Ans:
12h52m35s
